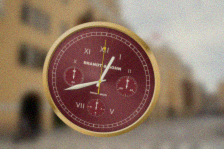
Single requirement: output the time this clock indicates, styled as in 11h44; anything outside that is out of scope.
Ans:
12h41
